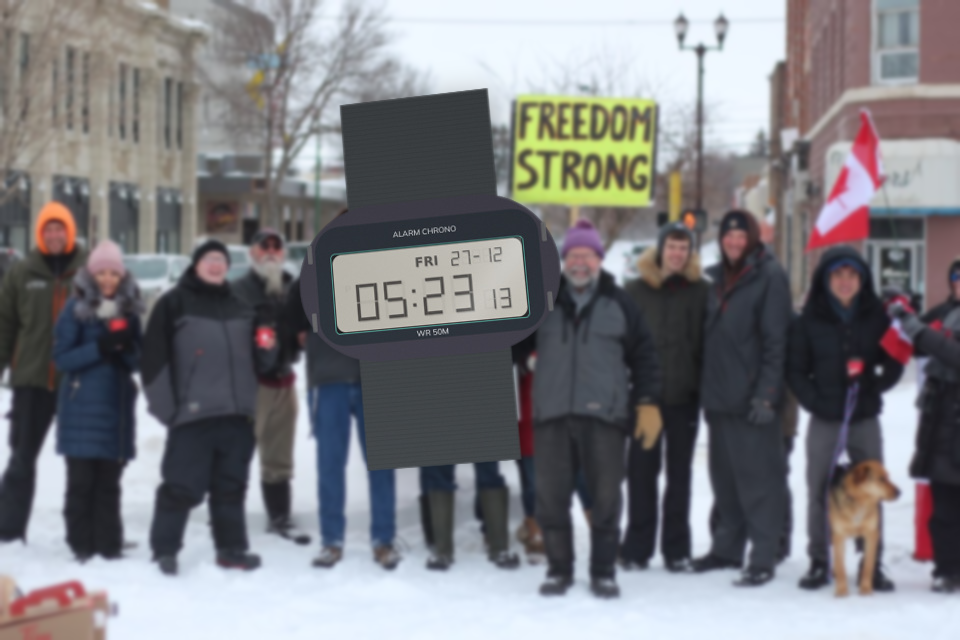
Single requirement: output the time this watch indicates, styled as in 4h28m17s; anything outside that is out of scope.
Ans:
5h23m13s
